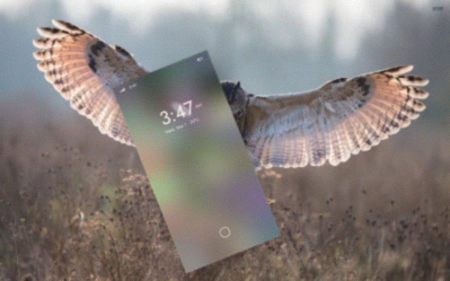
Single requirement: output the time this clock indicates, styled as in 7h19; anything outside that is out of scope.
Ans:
3h47
